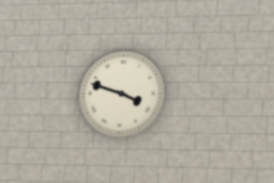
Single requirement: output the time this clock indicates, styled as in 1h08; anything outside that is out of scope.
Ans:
3h48
